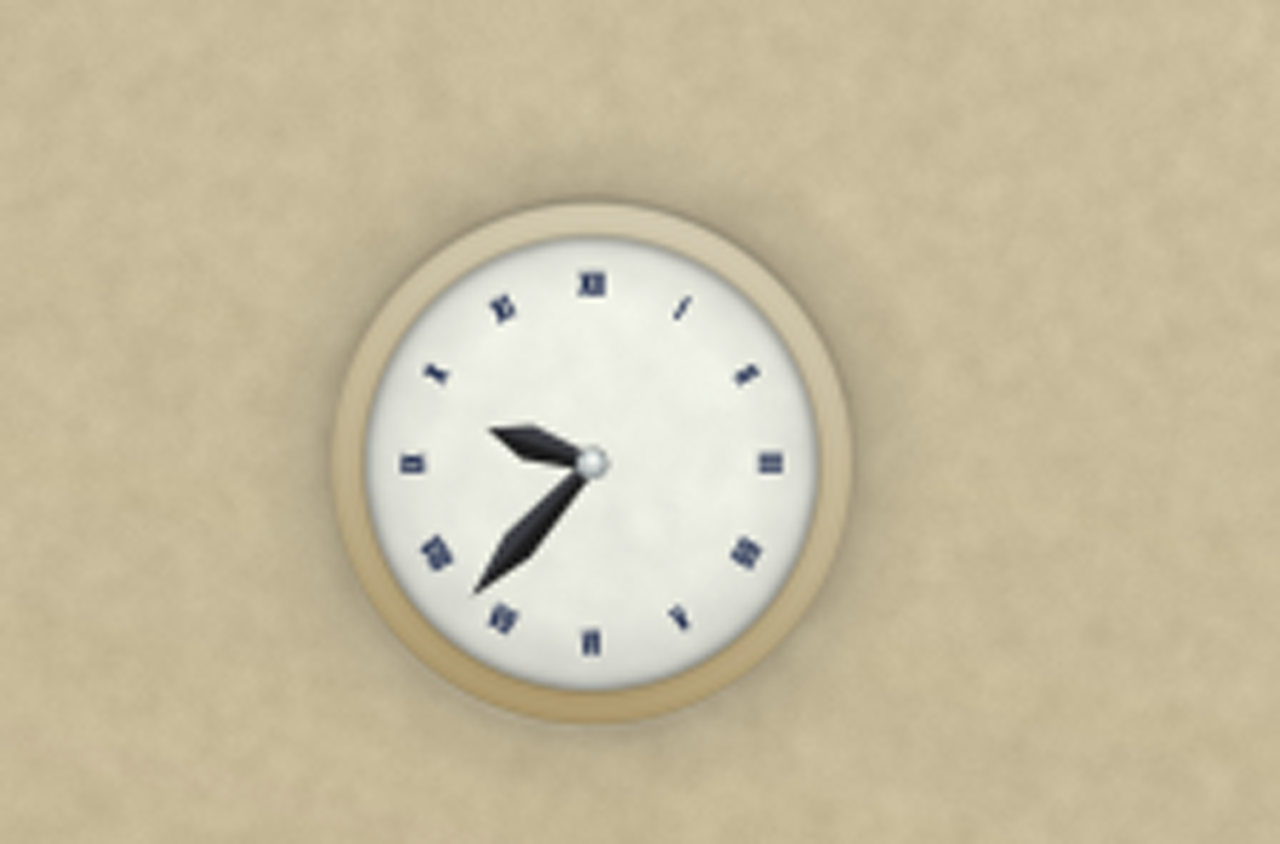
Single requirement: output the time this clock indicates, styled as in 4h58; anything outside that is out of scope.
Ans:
9h37
